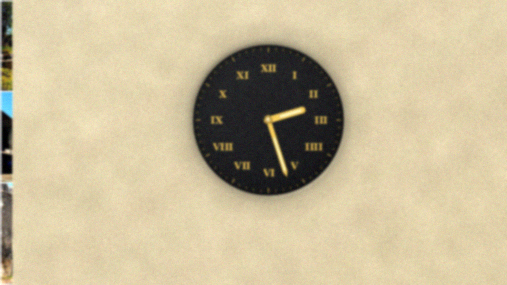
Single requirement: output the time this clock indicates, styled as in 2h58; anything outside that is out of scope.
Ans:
2h27
